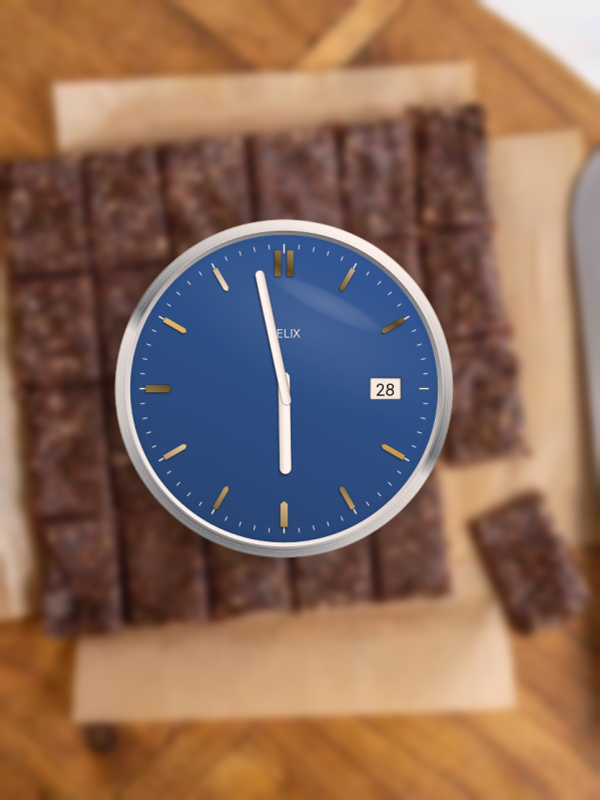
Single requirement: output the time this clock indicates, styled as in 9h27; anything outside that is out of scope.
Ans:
5h58
